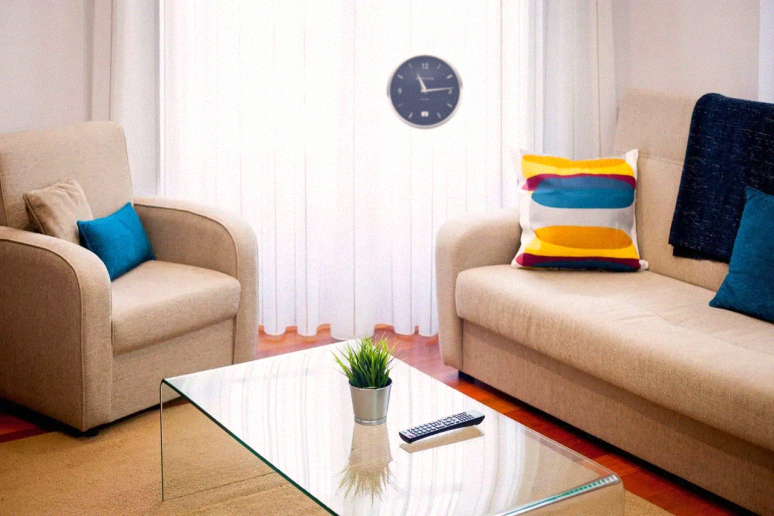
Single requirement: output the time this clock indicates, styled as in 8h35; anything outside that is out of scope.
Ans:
11h14
